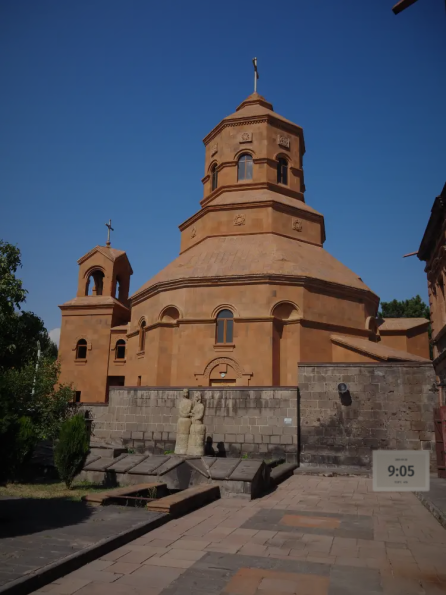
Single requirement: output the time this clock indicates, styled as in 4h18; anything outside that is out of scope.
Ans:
9h05
